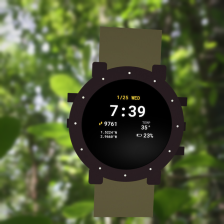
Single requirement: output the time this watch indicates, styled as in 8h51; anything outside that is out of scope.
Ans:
7h39
